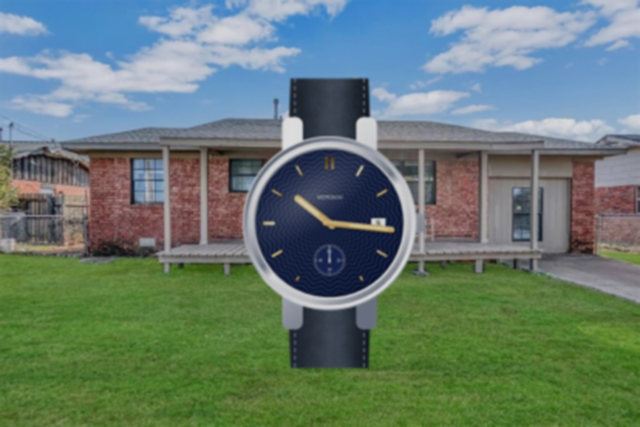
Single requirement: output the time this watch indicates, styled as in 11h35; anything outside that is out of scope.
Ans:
10h16
